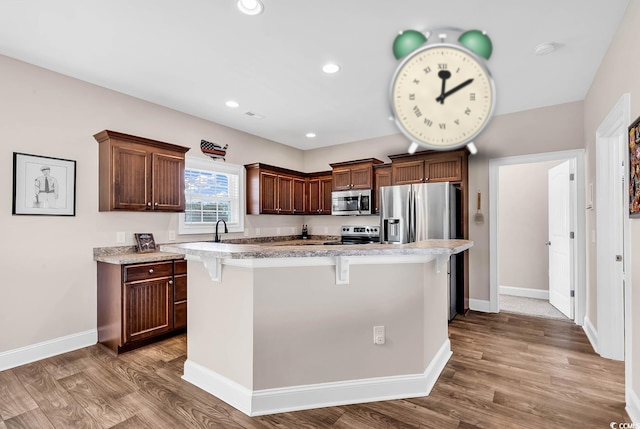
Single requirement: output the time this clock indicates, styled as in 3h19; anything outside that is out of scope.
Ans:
12h10
